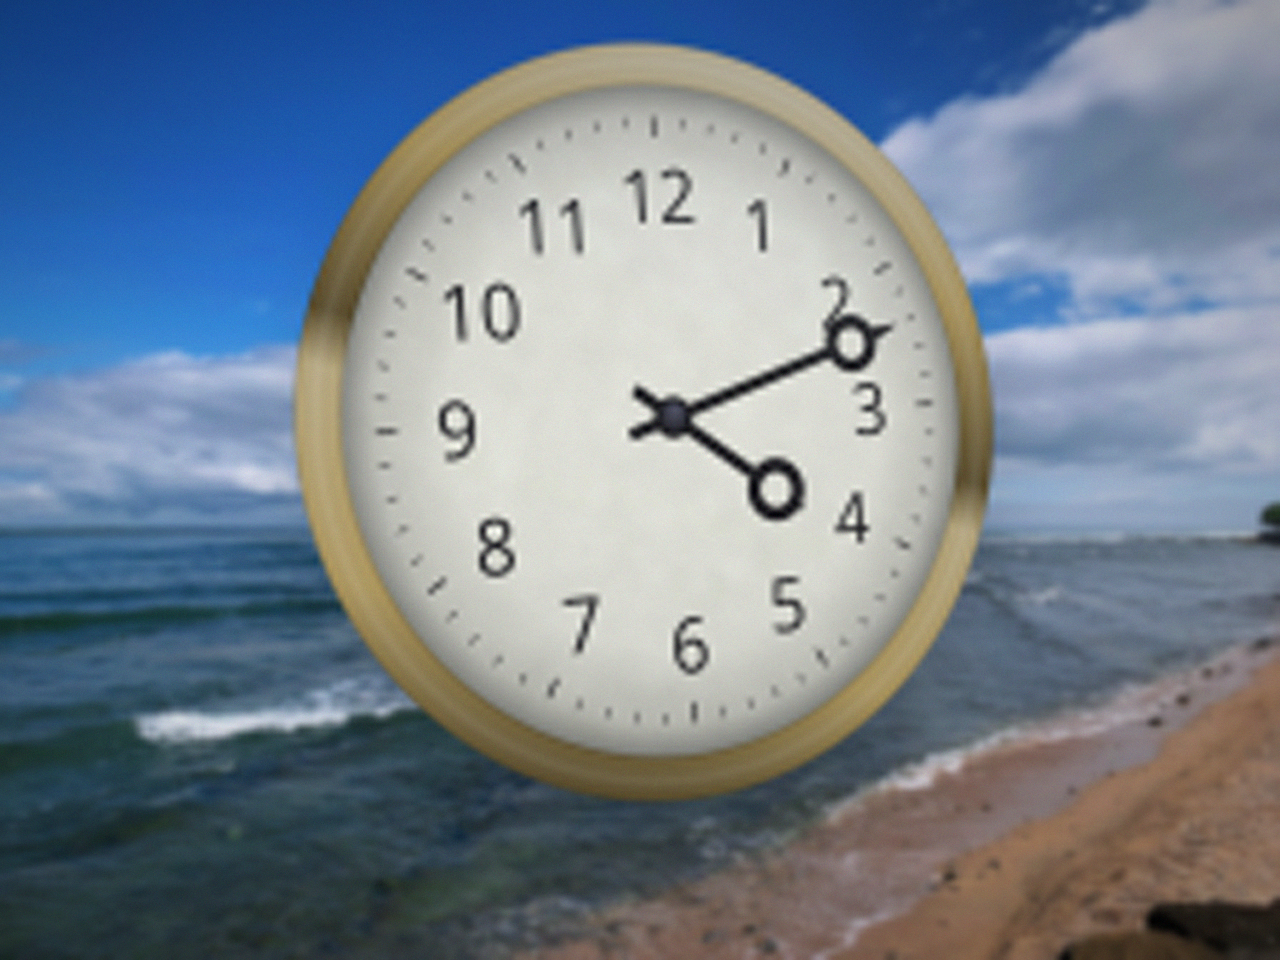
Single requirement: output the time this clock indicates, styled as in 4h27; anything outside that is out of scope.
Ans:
4h12
